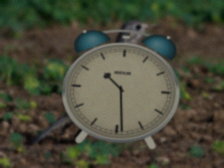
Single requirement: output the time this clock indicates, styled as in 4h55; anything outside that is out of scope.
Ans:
10h29
